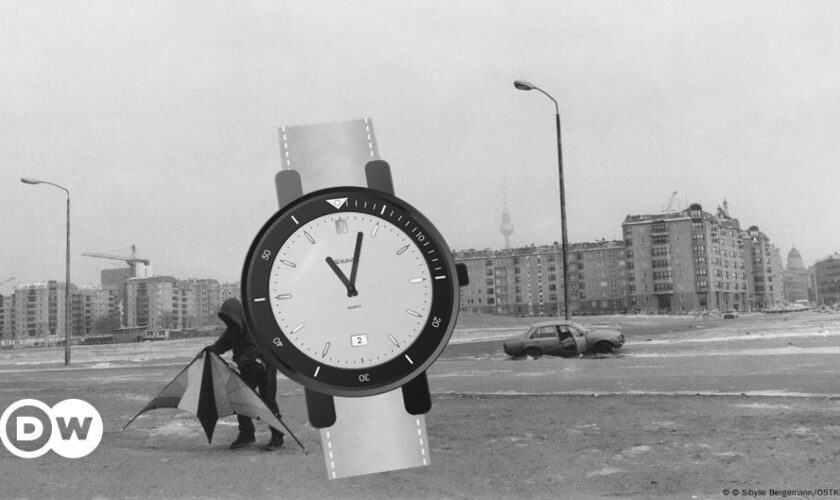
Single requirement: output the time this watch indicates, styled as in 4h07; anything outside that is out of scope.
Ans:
11h03
